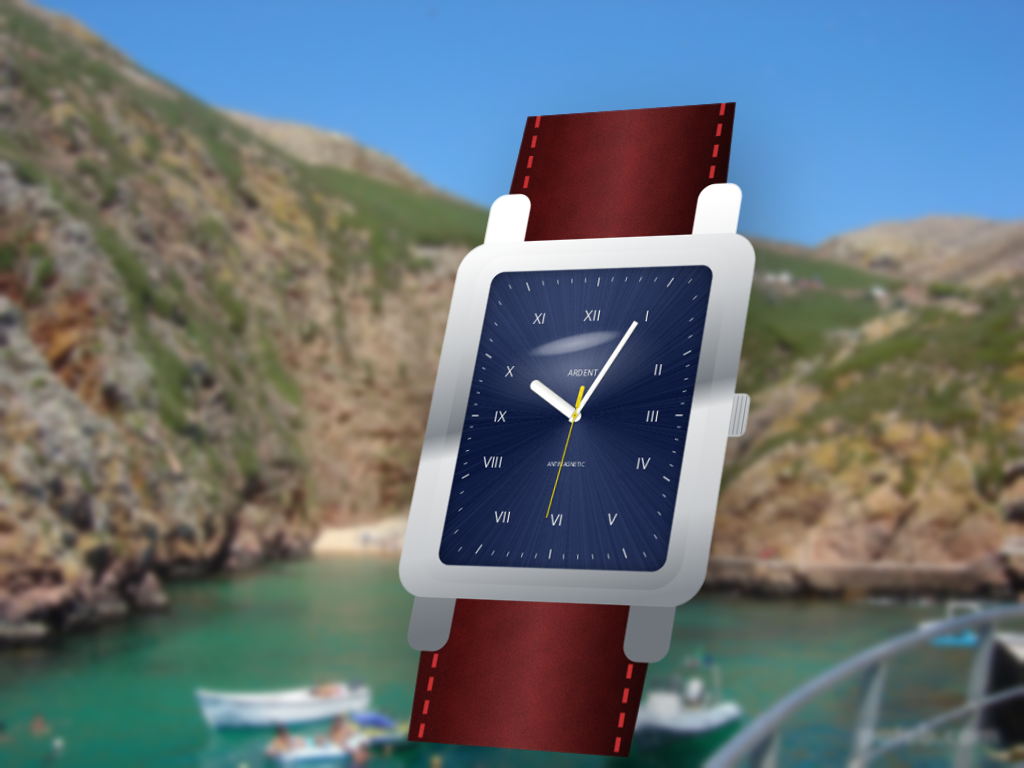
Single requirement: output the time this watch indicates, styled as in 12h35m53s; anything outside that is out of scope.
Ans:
10h04m31s
